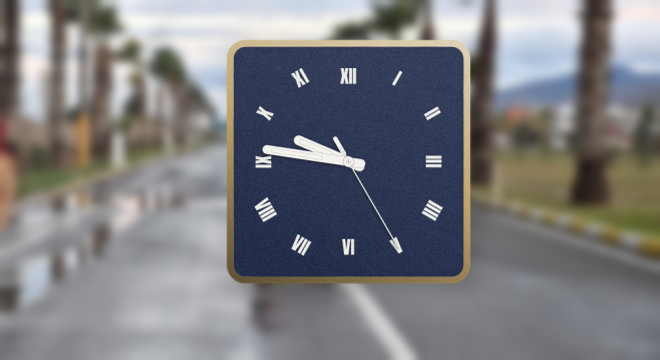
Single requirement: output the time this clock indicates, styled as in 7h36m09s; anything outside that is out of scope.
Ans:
9h46m25s
